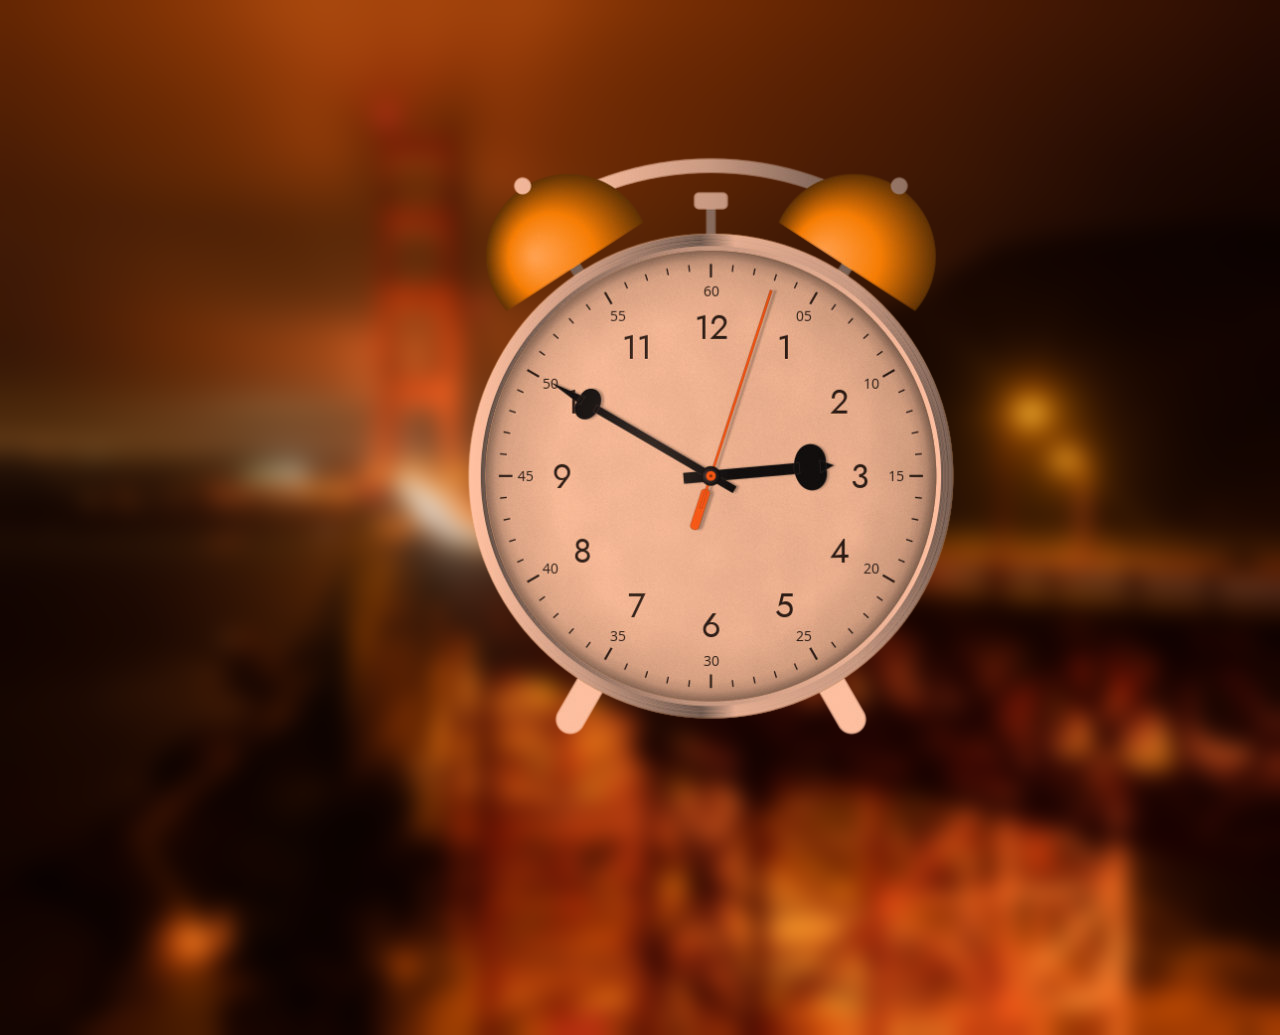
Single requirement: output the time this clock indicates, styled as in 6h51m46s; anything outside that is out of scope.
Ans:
2h50m03s
